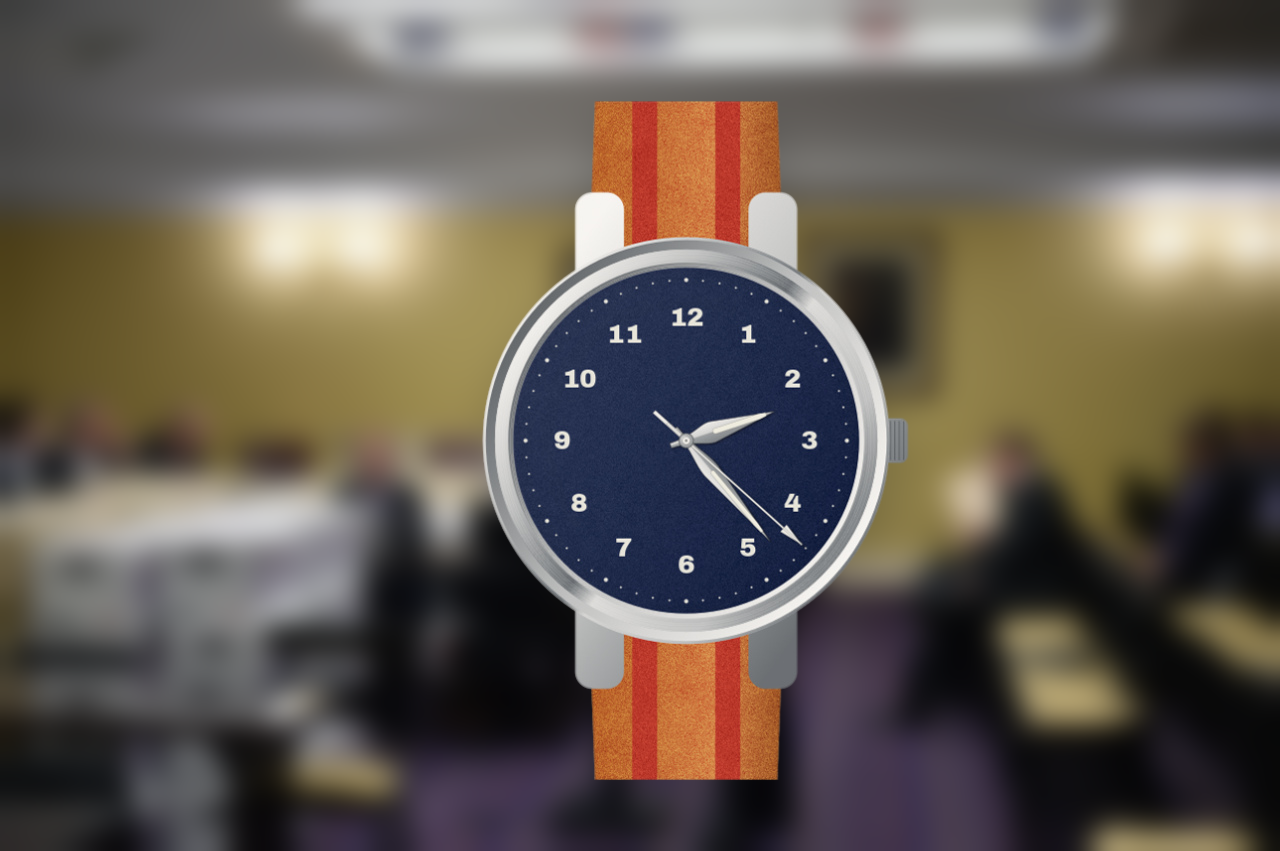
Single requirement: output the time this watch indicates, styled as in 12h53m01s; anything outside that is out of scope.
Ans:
2h23m22s
